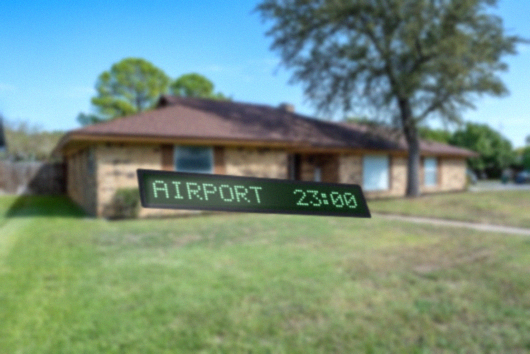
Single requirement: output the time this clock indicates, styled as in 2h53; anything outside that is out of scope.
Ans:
23h00
